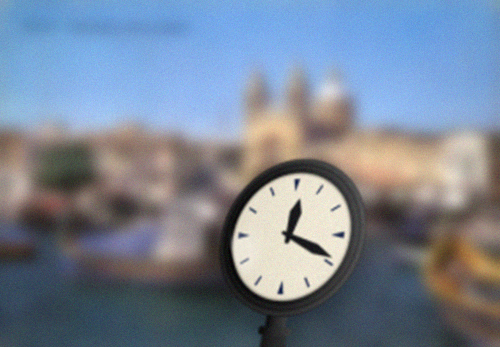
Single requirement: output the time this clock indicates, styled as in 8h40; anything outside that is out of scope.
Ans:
12h19
